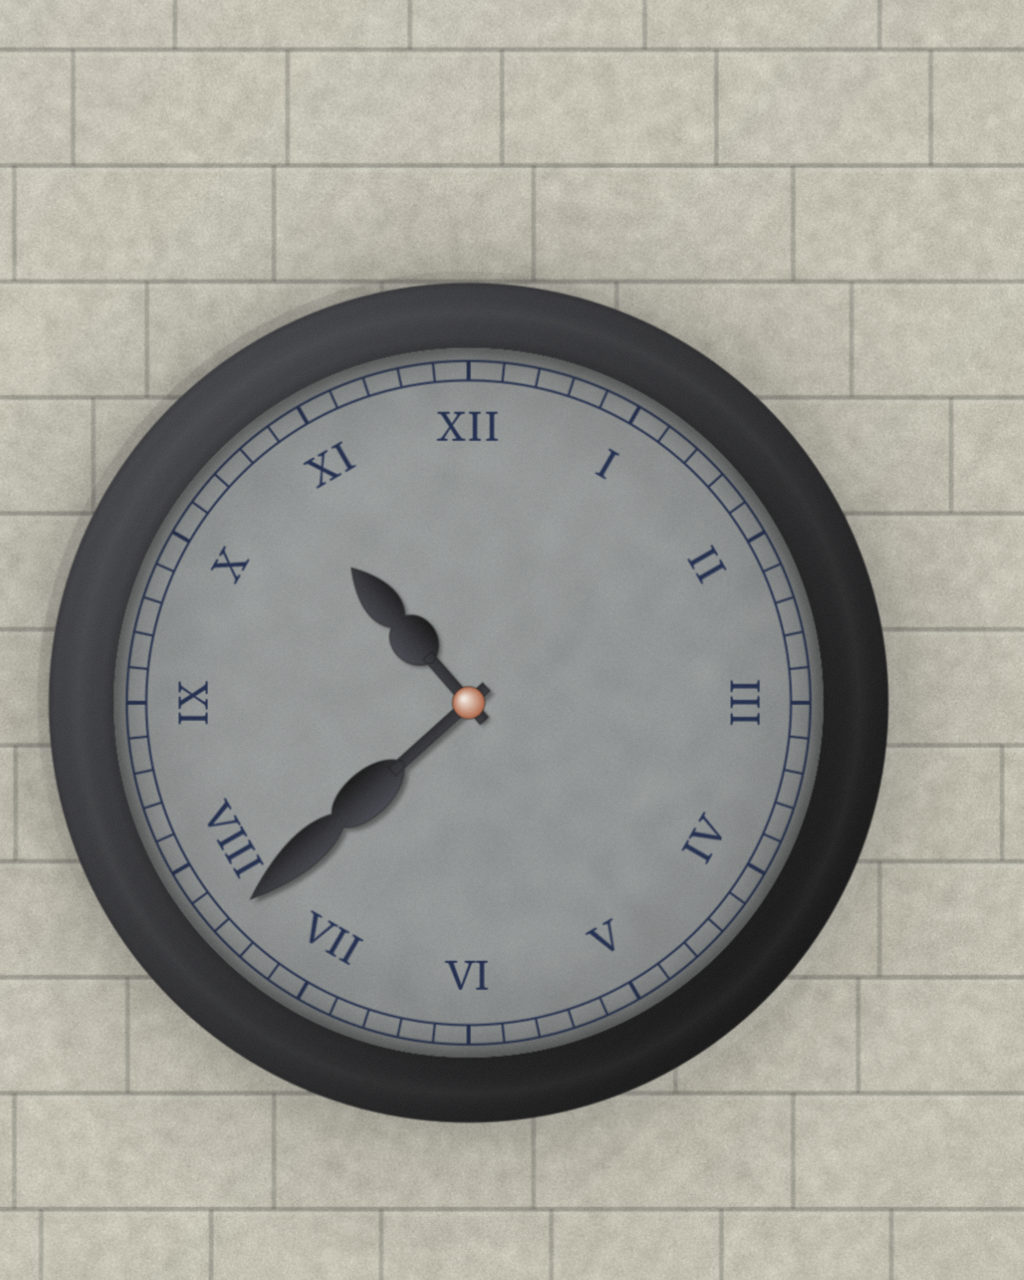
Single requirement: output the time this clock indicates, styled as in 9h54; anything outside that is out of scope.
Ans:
10h38
